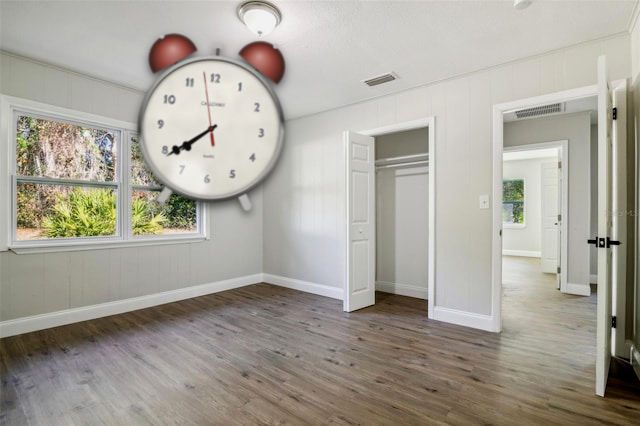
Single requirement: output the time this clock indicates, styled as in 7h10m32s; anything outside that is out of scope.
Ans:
7h38m58s
